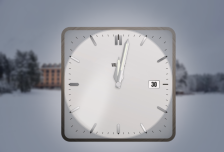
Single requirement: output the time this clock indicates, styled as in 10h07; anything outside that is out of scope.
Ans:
12h02
